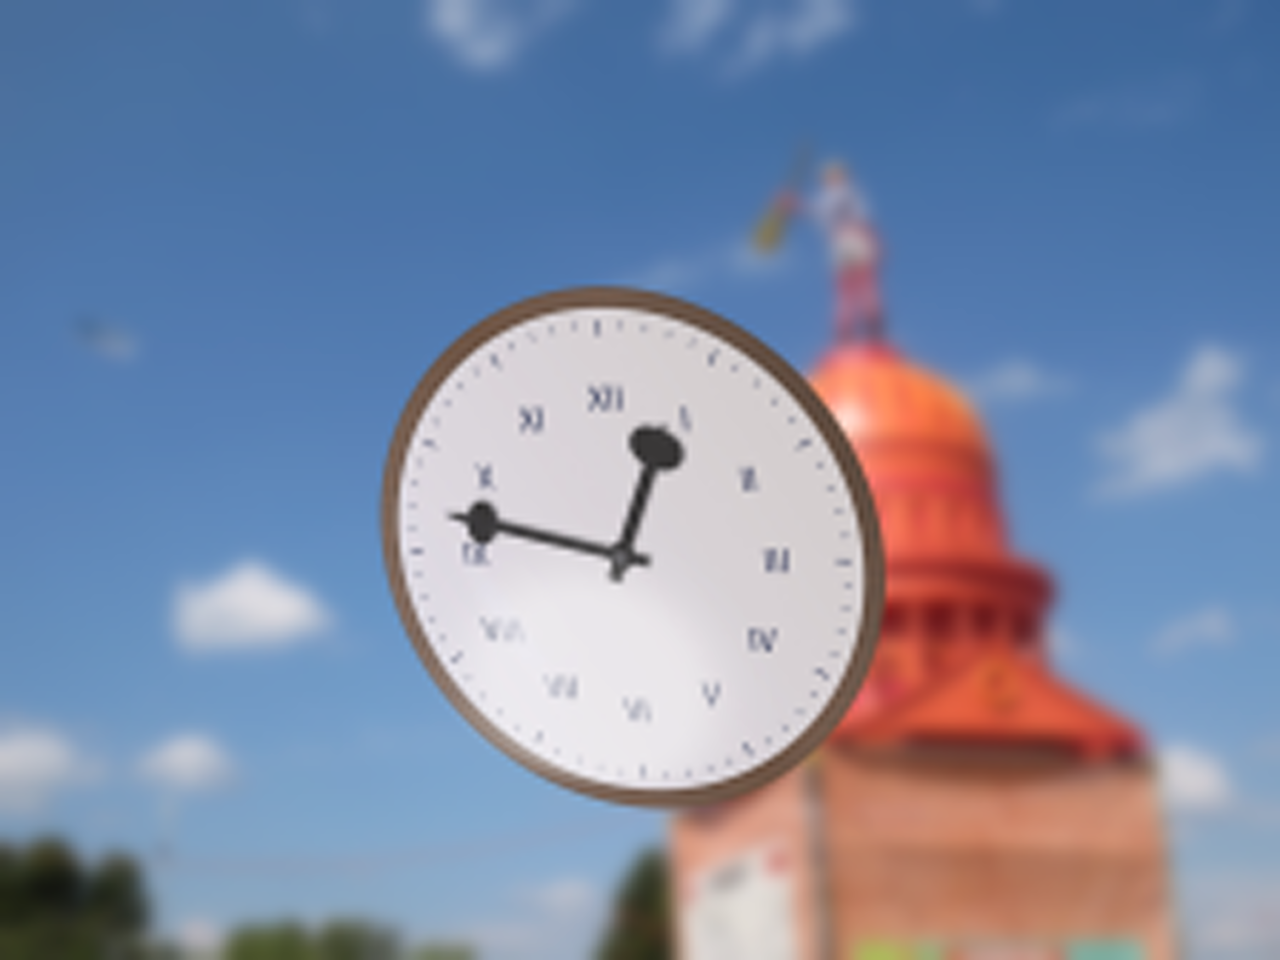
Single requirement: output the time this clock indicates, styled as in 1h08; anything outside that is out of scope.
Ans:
12h47
